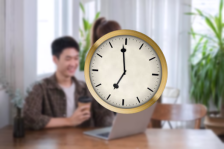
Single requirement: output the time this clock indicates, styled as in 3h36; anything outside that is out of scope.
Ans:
6h59
